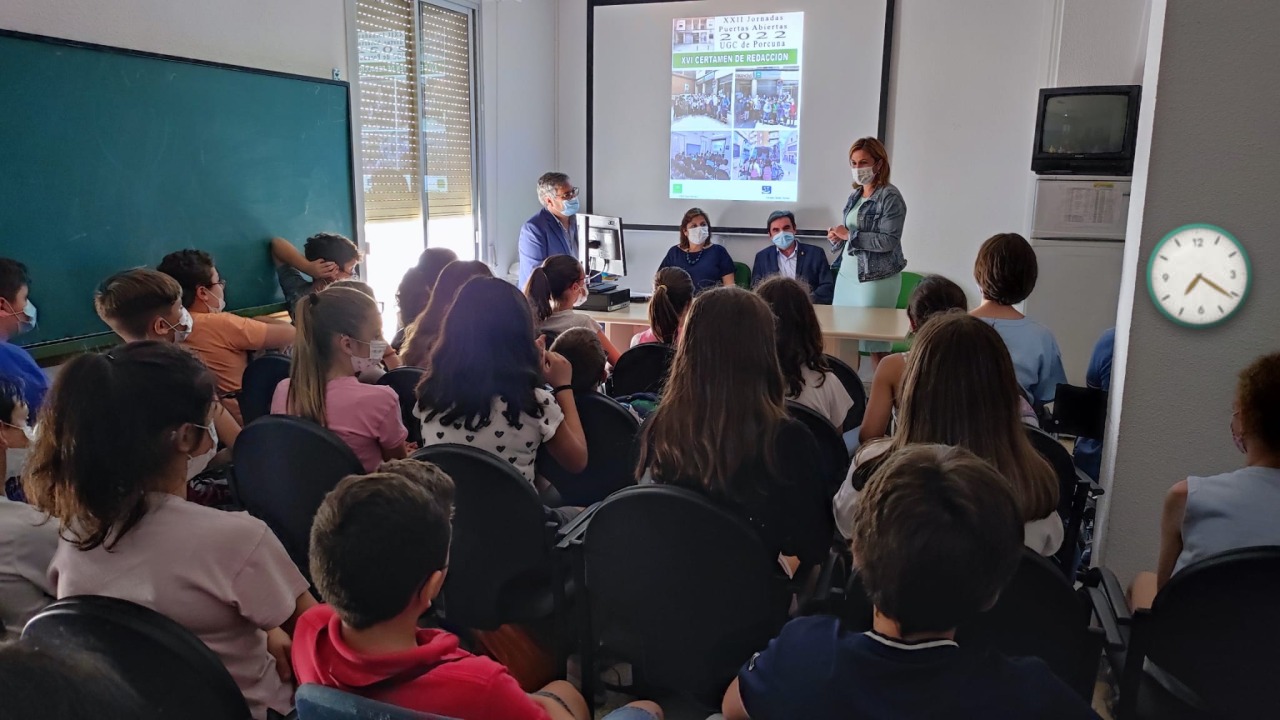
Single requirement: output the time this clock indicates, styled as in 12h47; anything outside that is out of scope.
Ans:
7h21
